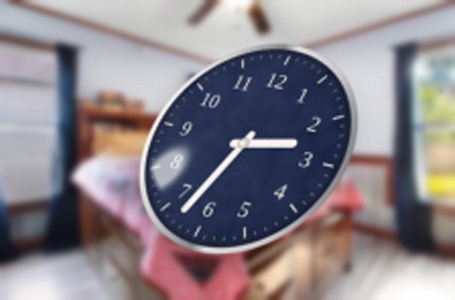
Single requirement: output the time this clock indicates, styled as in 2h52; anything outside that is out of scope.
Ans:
2h33
